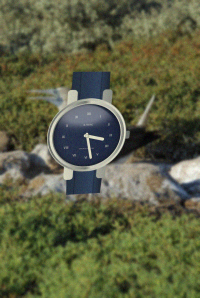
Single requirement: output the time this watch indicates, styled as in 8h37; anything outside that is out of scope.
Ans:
3h28
